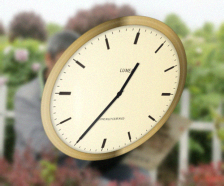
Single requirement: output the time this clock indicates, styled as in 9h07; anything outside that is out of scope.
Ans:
12h35
